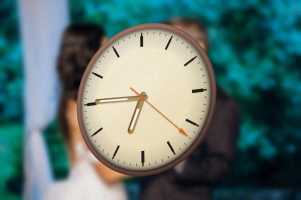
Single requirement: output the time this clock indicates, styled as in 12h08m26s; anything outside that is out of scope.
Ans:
6h45m22s
